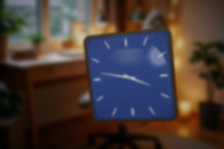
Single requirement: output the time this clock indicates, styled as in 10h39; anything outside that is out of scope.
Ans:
3h47
